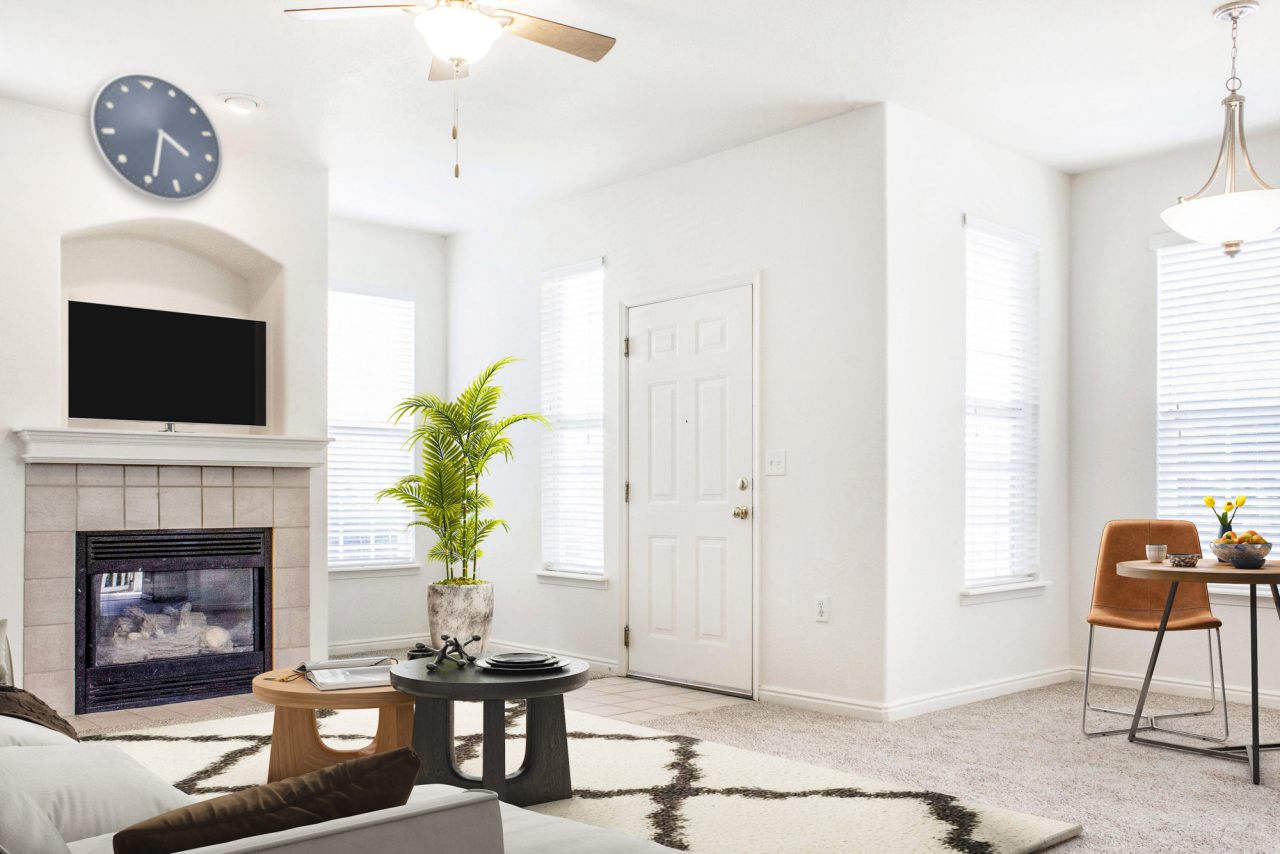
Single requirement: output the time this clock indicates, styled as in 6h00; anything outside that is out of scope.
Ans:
4h34
